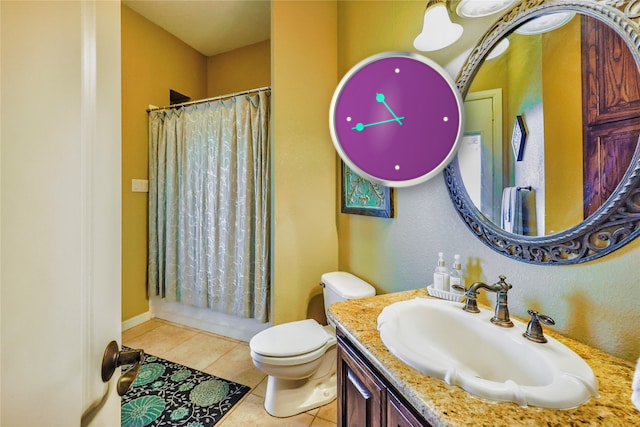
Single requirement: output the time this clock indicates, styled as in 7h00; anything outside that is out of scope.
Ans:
10h43
